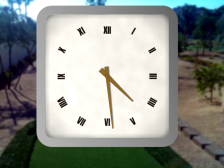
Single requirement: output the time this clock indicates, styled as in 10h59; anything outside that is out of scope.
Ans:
4h29
